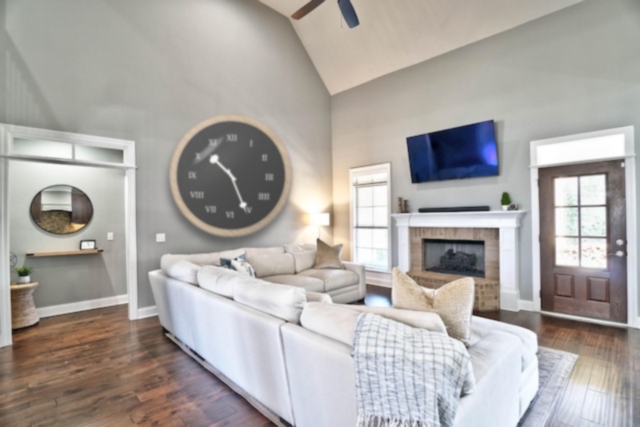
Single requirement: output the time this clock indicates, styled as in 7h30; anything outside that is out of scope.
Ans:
10h26
